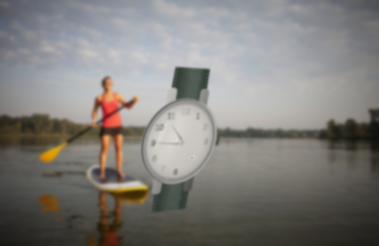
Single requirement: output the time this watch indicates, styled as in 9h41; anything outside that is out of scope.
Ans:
10h45
